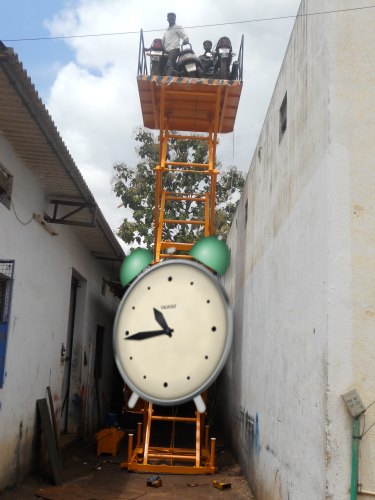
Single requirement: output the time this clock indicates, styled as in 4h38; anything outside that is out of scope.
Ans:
10h44
